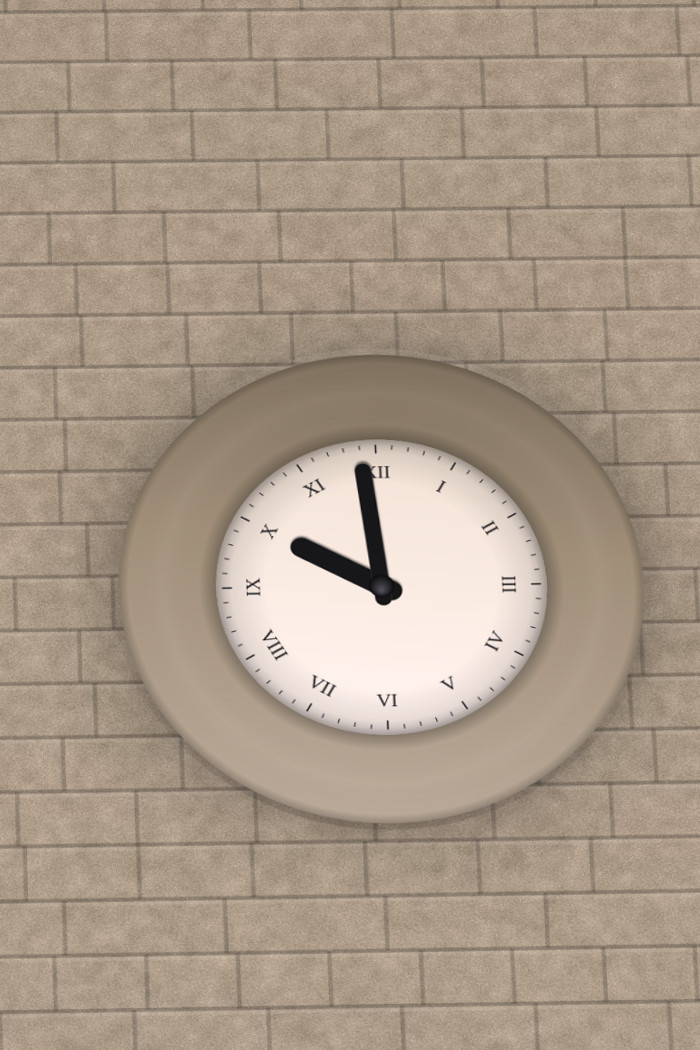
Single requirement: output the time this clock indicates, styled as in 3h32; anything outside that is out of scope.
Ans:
9h59
